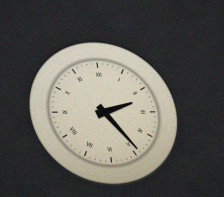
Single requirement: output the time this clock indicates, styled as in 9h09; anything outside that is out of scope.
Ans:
2h24
